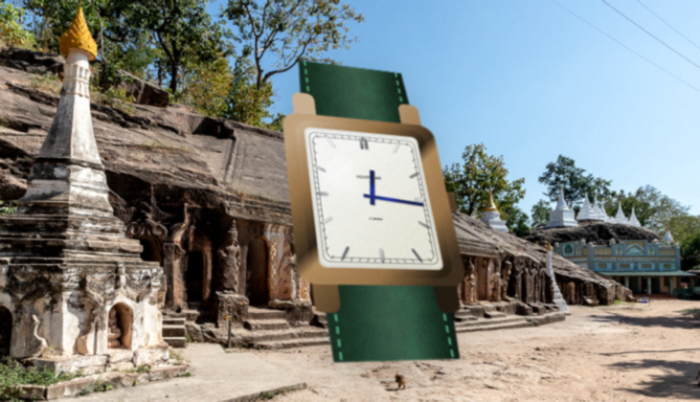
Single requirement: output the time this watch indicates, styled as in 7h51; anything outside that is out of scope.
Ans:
12h16
